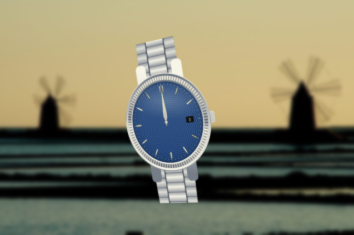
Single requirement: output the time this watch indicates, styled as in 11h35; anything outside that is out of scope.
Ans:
12h00
